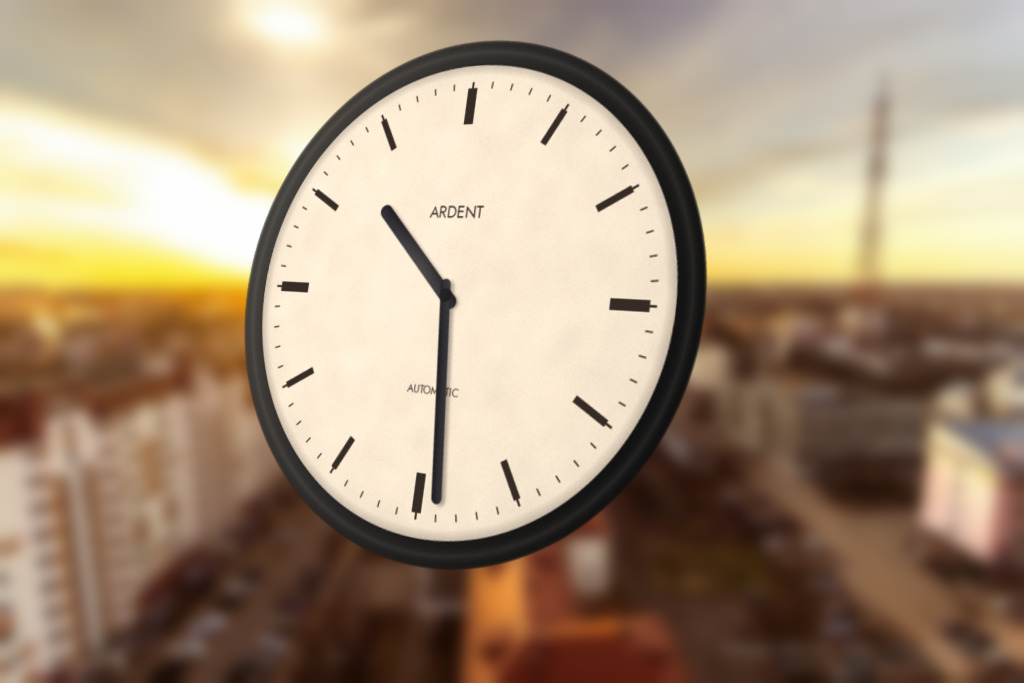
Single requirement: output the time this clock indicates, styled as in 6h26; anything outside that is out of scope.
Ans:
10h29
